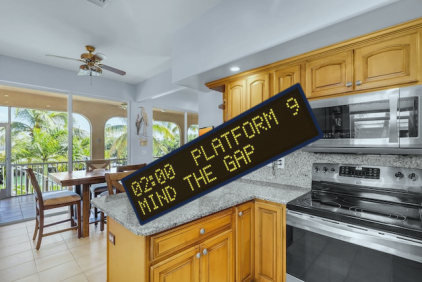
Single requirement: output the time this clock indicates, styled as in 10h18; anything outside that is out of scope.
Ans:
2h00
